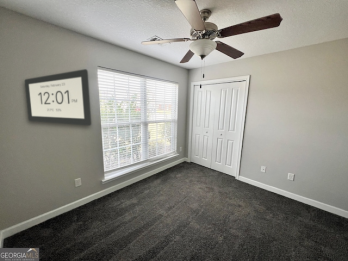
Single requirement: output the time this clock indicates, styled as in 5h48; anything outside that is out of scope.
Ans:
12h01
